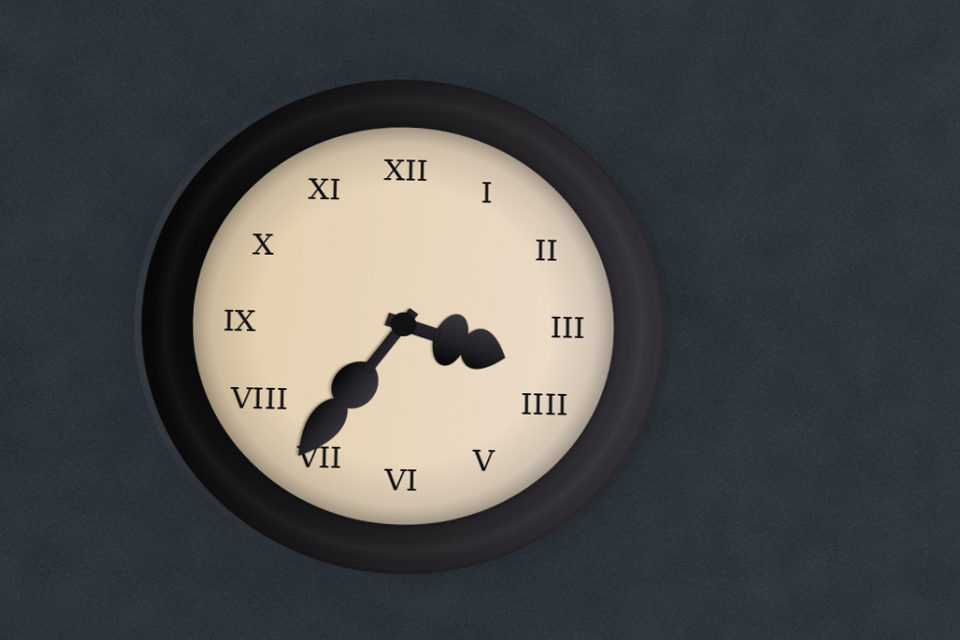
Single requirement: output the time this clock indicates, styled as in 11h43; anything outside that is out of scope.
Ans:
3h36
